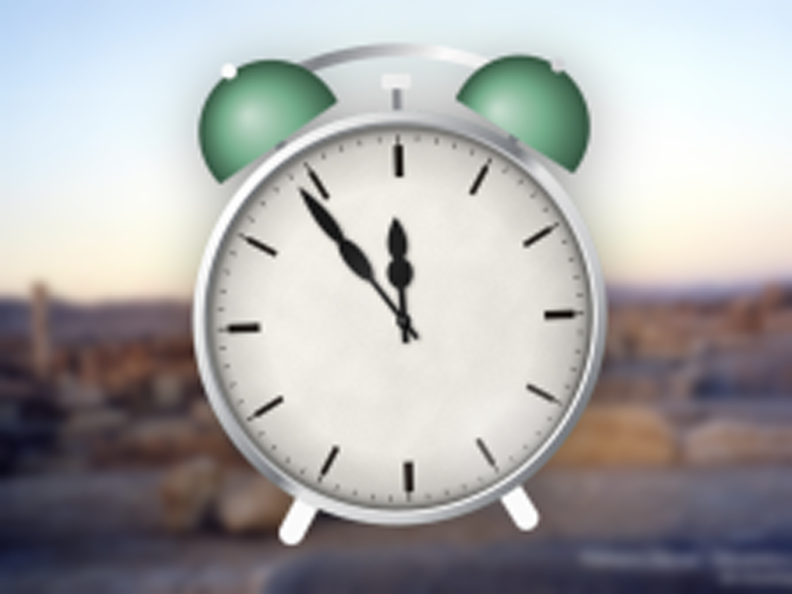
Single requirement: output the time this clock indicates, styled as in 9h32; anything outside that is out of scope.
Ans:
11h54
